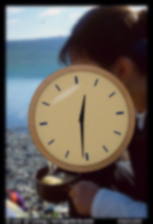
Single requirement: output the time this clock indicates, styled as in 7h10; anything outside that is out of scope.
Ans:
12h31
